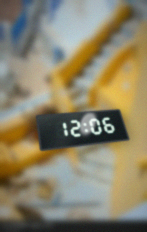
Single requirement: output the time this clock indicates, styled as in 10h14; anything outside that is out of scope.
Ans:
12h06
